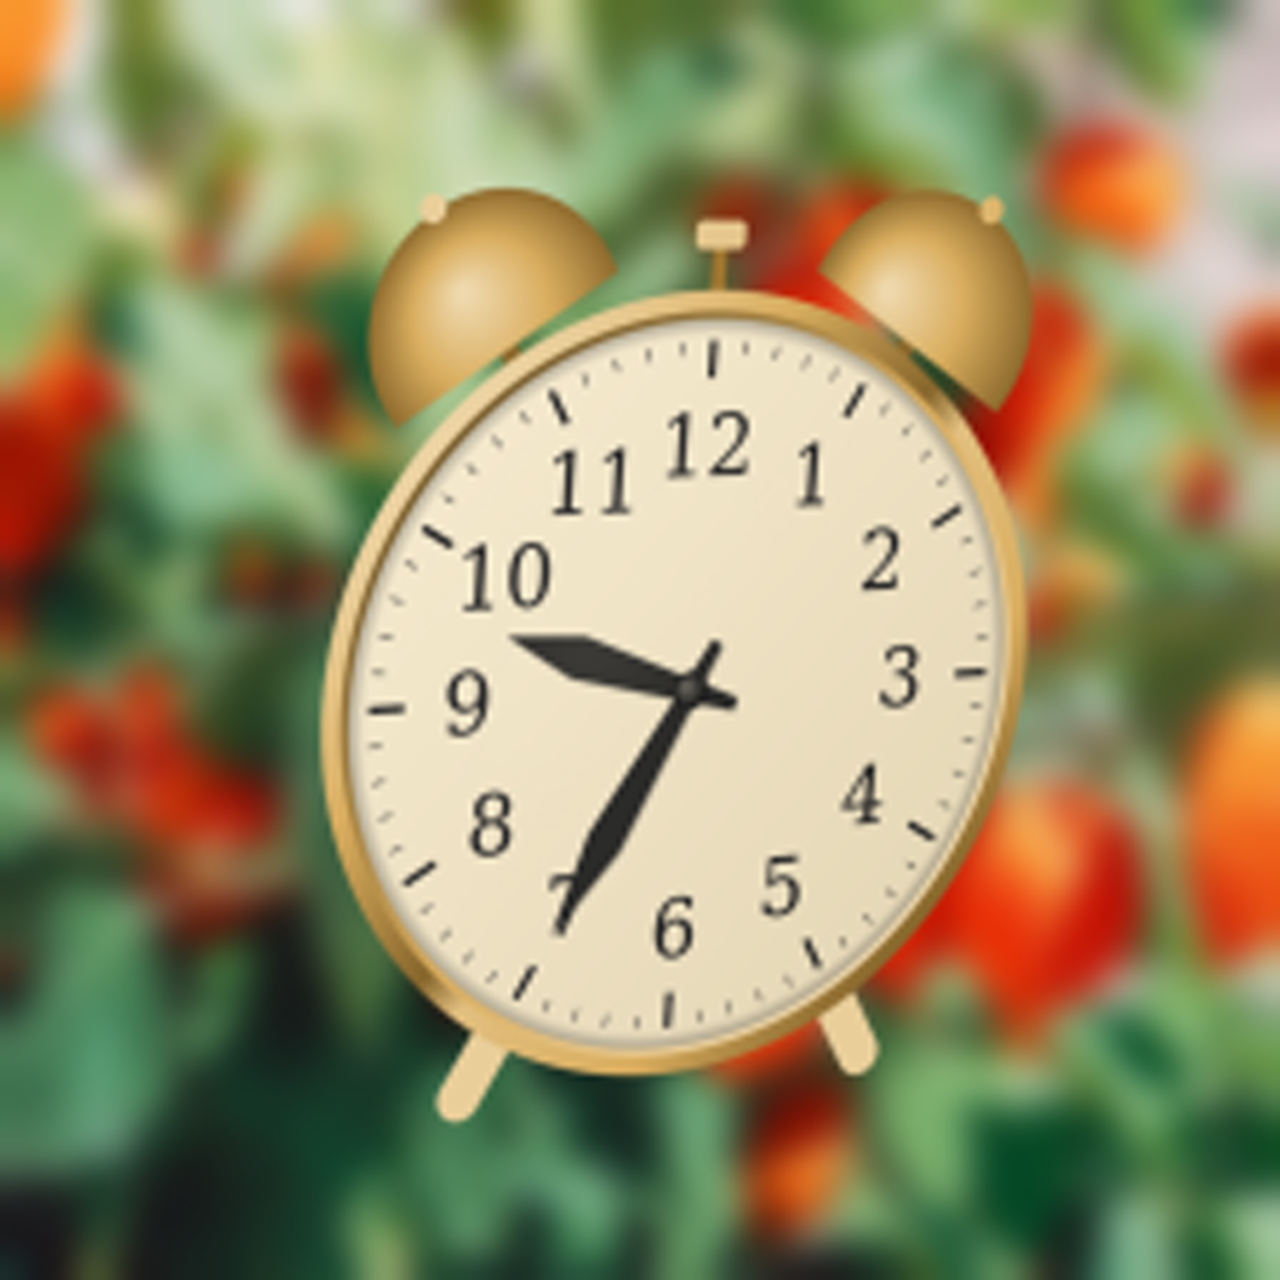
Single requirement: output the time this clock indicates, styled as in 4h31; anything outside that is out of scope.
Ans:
9h35
